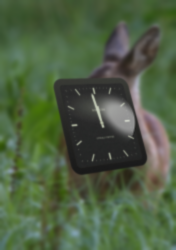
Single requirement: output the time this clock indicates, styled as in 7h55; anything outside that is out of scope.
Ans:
11h59
